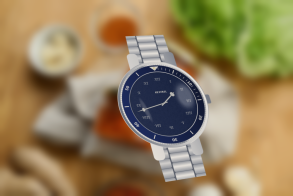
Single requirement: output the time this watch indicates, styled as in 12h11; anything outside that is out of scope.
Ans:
1h43
